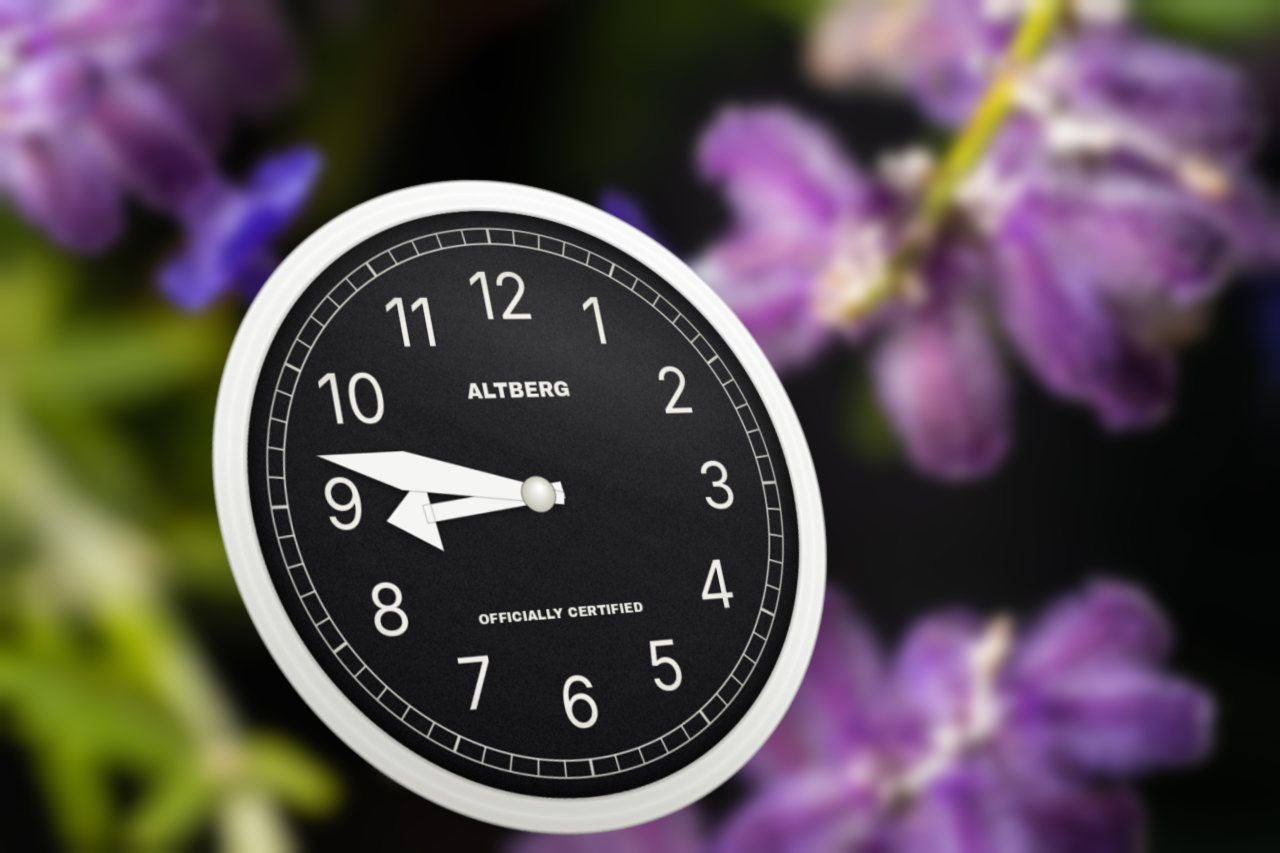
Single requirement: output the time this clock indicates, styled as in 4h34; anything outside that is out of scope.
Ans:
8h47
